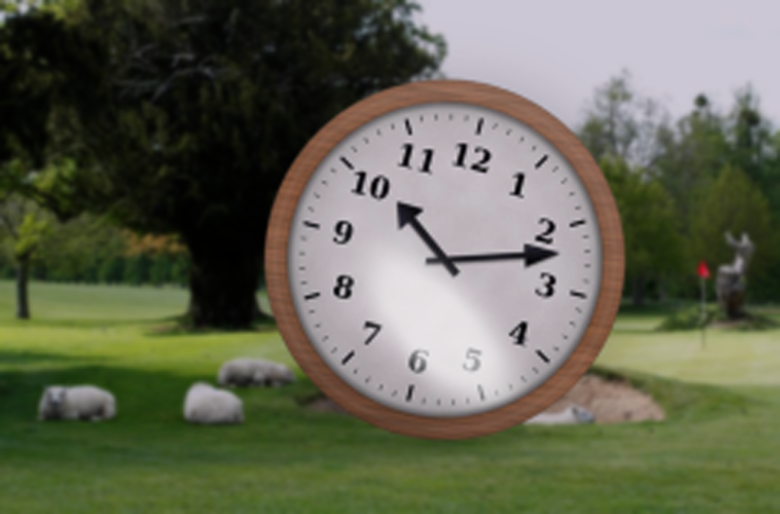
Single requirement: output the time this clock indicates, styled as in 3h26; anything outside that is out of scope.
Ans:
10h12
